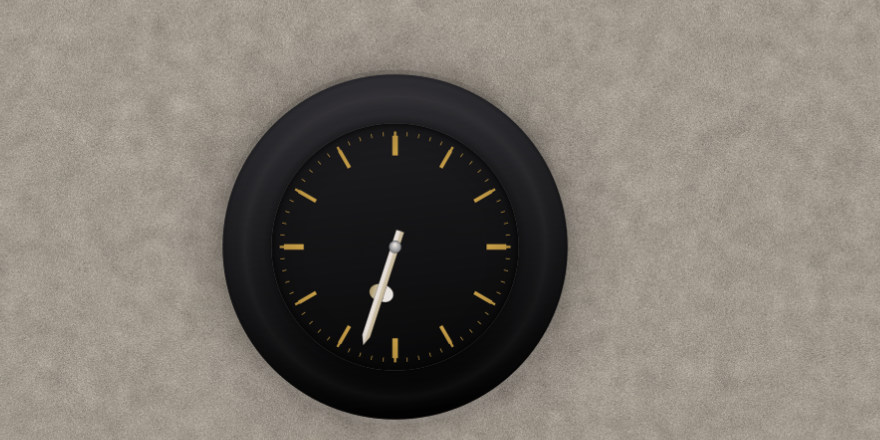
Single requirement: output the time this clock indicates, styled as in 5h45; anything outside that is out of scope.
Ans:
6h33
